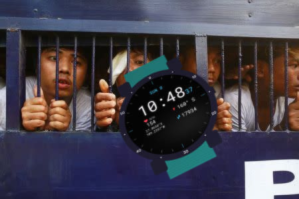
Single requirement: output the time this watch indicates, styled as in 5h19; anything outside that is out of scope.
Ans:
10h48
